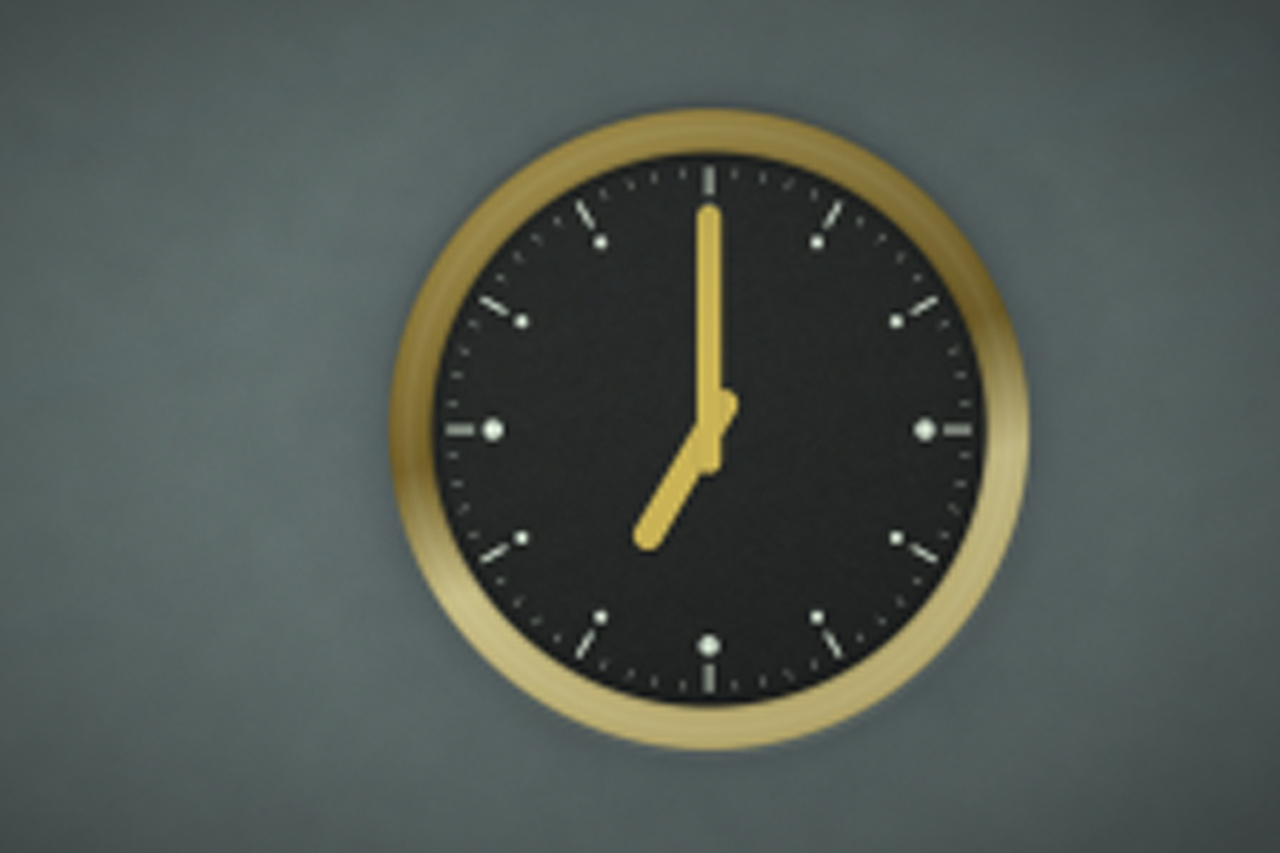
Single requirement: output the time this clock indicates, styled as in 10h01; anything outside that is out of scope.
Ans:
7h00
